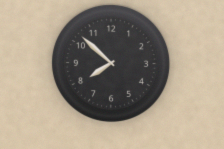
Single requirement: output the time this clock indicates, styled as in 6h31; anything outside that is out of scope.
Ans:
7h52
